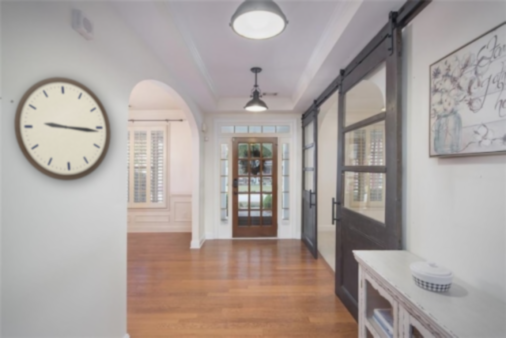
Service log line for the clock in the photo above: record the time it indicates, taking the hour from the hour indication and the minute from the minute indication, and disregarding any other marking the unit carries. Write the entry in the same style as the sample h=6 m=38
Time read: h=9 m=16
